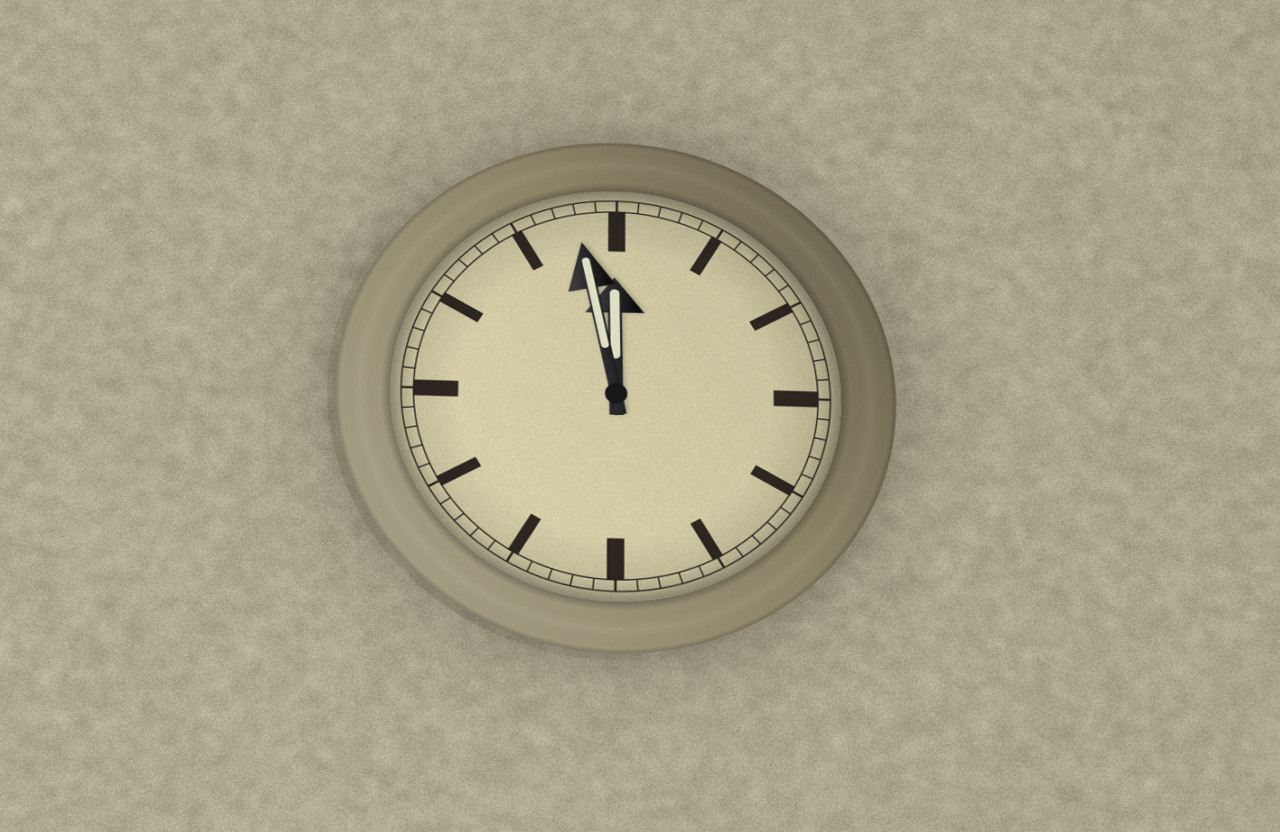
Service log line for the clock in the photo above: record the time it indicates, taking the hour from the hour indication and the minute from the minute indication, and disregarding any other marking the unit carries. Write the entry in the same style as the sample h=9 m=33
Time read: h=11 m=58
